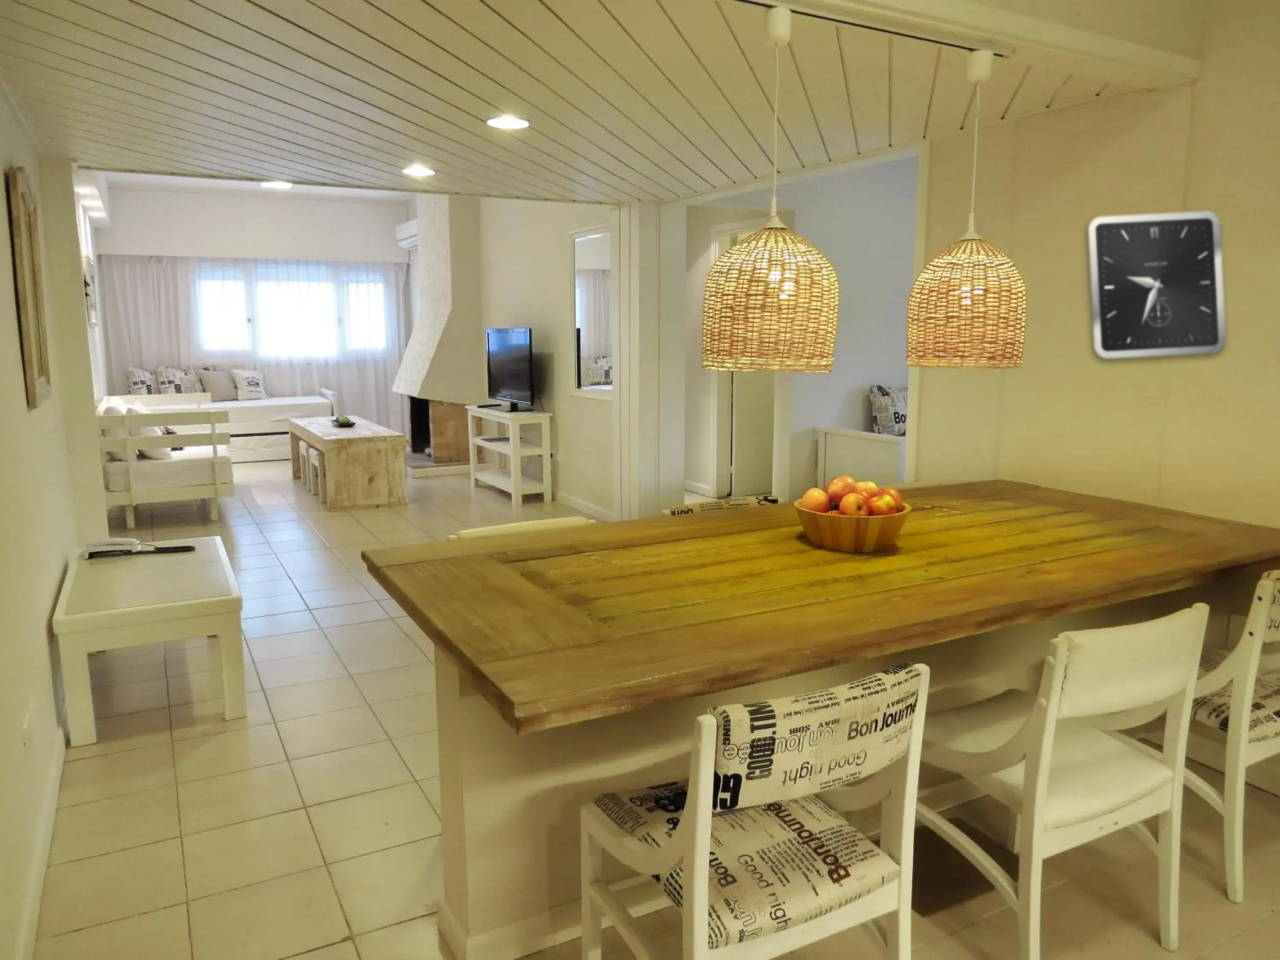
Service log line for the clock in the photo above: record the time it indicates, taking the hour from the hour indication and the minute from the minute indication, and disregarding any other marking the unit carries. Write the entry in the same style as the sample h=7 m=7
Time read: h=9 m=34
